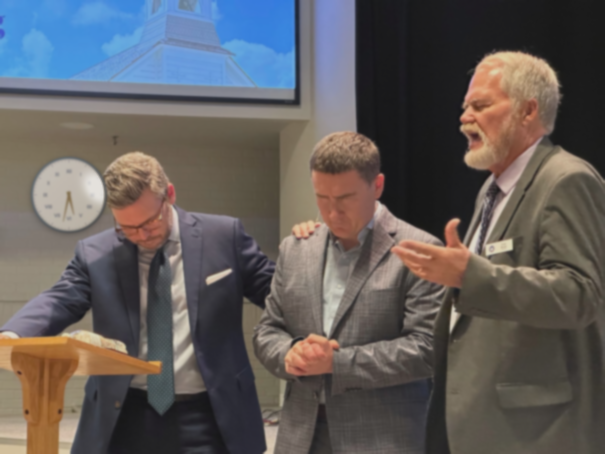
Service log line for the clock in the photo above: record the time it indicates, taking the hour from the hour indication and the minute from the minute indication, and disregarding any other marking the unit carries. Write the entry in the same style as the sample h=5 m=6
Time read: h=5 m=32
